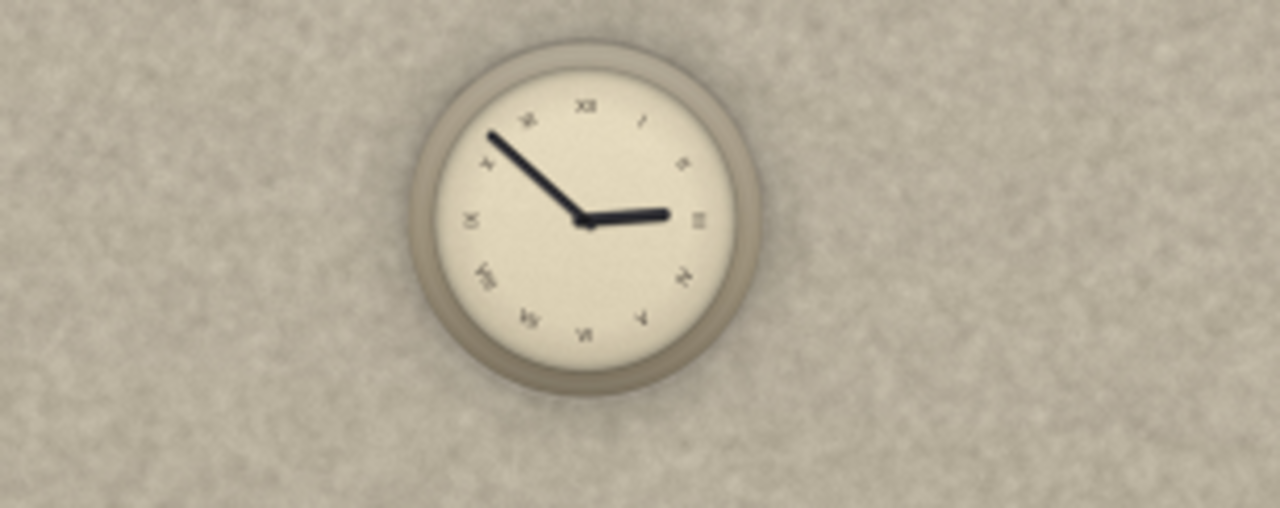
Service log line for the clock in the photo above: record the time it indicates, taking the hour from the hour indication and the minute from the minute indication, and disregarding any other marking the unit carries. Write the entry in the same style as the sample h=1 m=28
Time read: h=2 m=52
